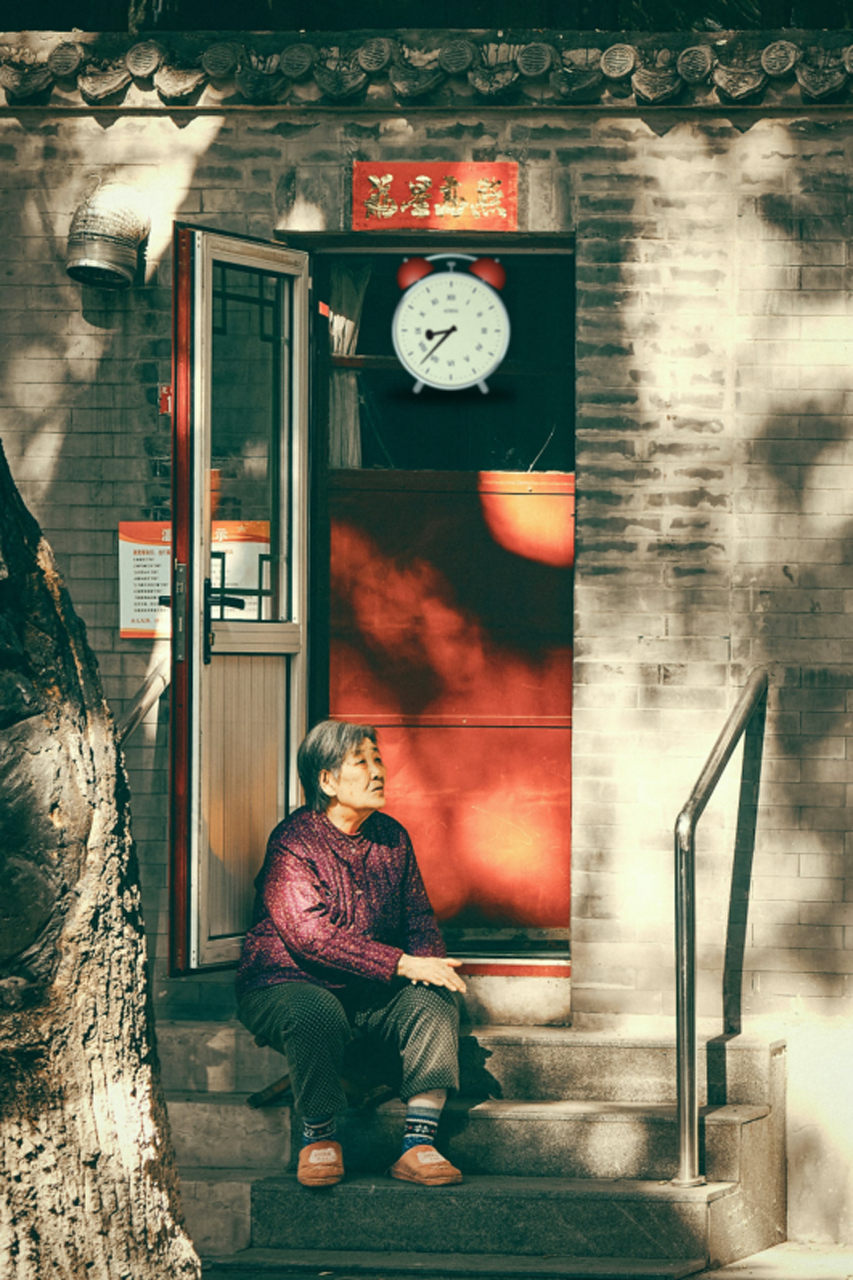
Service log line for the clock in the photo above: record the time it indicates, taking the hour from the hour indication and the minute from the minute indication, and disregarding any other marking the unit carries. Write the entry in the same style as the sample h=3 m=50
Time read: h=8 m=37
